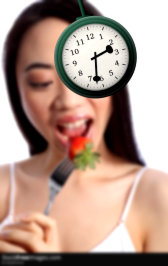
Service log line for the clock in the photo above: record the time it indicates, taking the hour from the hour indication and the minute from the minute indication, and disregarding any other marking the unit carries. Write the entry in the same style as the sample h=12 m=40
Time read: h=2 m=32
